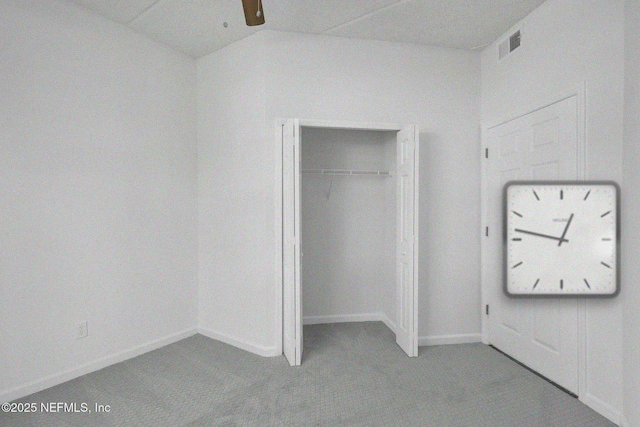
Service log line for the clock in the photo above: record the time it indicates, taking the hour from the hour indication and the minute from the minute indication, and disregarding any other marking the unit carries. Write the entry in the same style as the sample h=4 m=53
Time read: h=12 m=47
